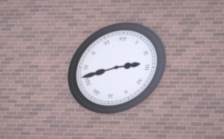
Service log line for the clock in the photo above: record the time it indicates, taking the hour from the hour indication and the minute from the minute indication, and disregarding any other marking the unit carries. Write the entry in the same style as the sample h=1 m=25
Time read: h=2 m=42
